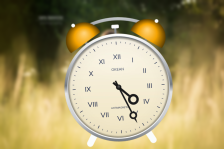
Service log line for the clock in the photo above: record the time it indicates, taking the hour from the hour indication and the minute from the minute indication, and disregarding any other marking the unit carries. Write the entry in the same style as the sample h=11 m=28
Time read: h=4 m=26
